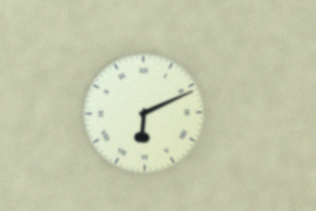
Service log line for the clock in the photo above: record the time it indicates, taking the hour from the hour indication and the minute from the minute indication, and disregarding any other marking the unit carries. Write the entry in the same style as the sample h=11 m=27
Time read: h=6 m=11
